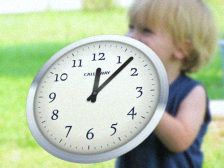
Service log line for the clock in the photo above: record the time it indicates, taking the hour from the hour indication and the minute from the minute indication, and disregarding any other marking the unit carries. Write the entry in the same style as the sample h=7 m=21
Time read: h=12 m=7
